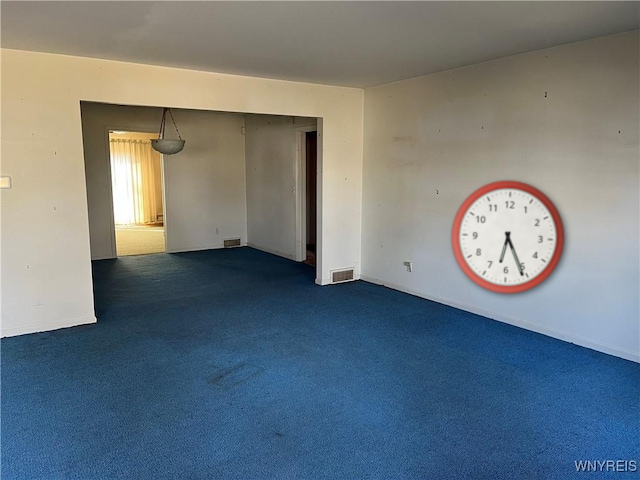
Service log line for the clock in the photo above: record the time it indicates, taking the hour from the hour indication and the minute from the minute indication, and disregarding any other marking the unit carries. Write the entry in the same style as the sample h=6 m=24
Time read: h=6 m=26
